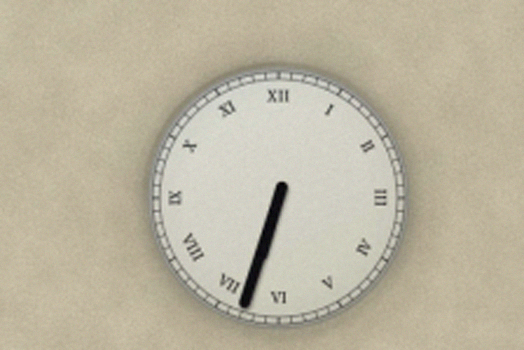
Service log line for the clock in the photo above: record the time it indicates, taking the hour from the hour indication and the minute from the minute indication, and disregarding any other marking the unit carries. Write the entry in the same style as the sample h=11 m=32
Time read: h=6 m=33
